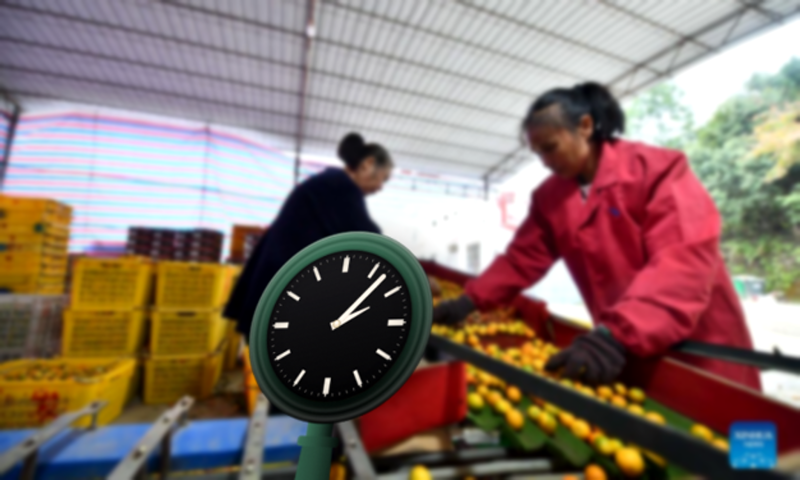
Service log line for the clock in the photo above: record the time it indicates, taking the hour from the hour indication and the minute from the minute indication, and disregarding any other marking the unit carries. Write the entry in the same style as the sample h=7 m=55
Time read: h=2 m=7
